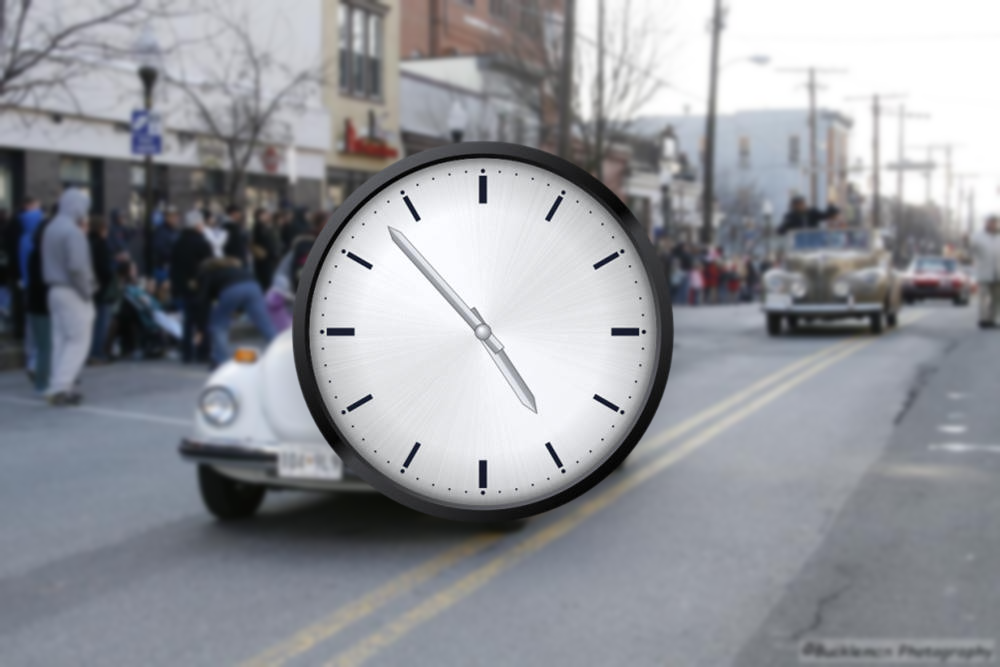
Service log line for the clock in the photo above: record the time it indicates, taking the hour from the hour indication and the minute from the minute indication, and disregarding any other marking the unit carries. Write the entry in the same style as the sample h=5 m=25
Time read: h=4 m=53
